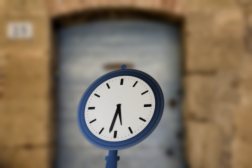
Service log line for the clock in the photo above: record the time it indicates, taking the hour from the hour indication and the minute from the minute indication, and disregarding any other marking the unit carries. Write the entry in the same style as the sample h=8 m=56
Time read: h=5 m=32
